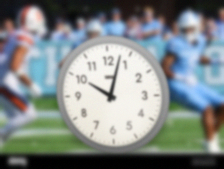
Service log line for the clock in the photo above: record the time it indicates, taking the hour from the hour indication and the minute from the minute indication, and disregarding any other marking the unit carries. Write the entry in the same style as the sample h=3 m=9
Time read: h=10 m=3
